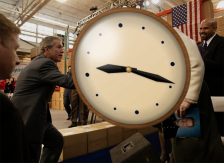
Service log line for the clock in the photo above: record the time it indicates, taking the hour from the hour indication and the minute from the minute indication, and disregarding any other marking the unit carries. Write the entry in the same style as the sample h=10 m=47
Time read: h=9 m=19
